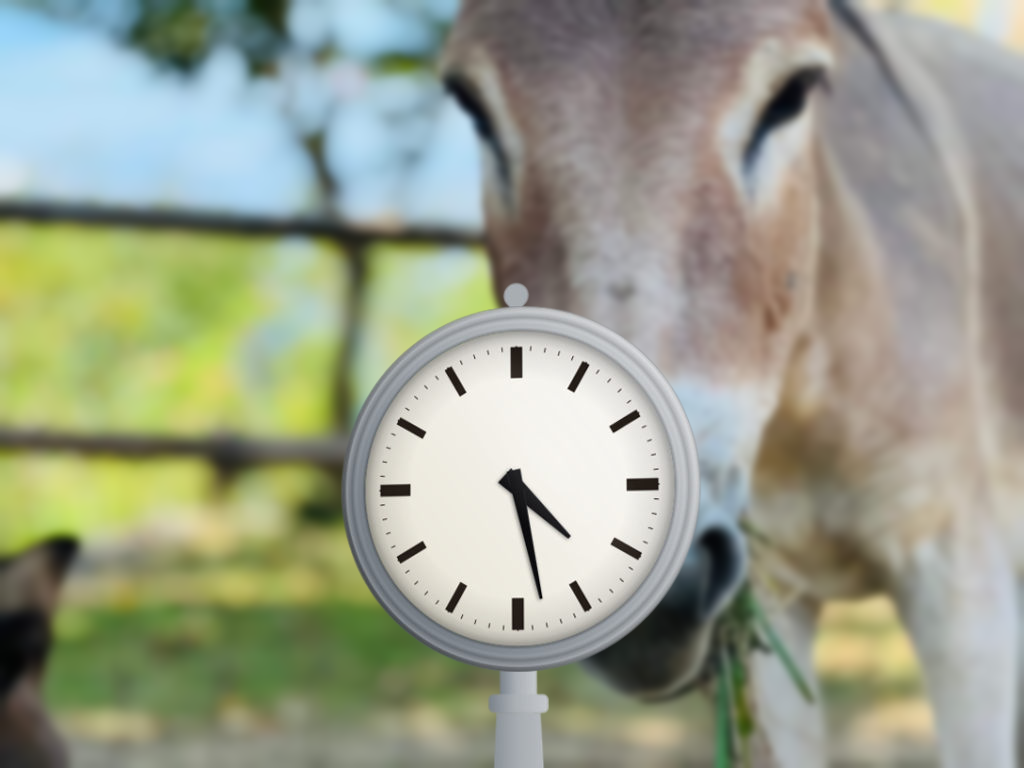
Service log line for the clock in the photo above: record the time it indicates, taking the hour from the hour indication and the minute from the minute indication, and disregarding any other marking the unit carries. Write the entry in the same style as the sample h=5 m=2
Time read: h=4 m=28
